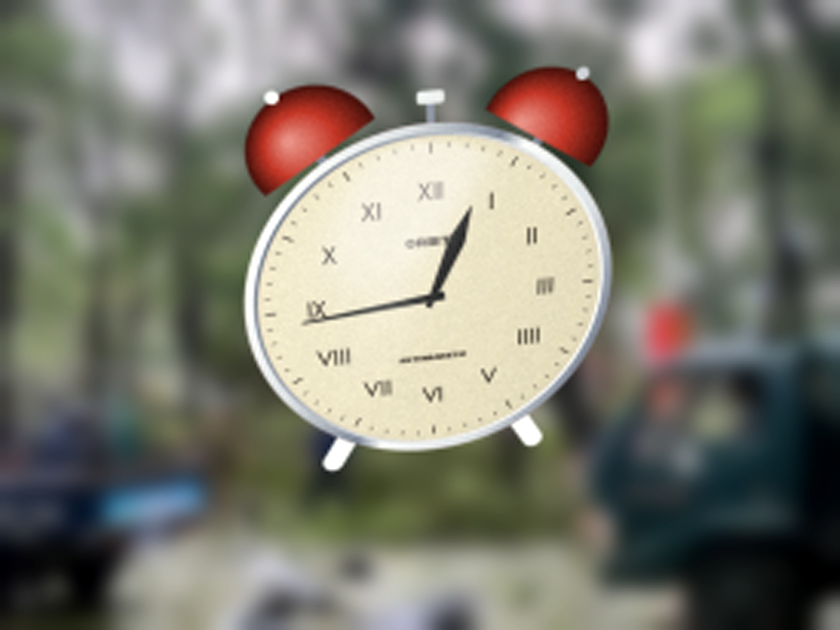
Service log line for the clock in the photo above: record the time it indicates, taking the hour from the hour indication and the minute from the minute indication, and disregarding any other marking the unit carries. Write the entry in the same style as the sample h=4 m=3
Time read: h=12 m=44
